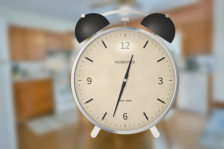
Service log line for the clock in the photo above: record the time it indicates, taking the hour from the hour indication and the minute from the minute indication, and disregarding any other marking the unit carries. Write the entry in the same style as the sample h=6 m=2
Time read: h=12 m=33
